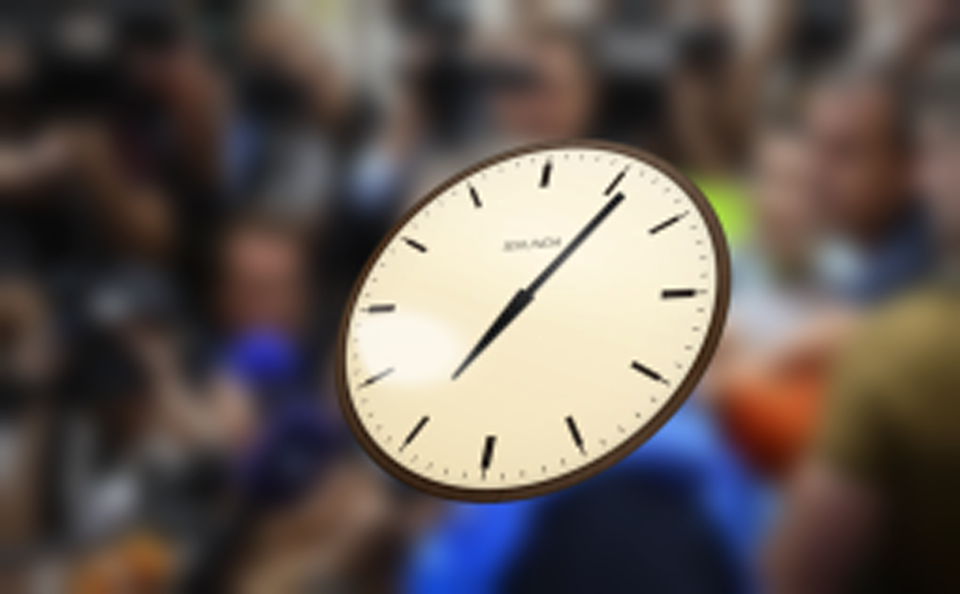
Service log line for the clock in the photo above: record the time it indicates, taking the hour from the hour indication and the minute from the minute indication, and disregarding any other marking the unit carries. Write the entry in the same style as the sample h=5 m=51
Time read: h=7 m=6
